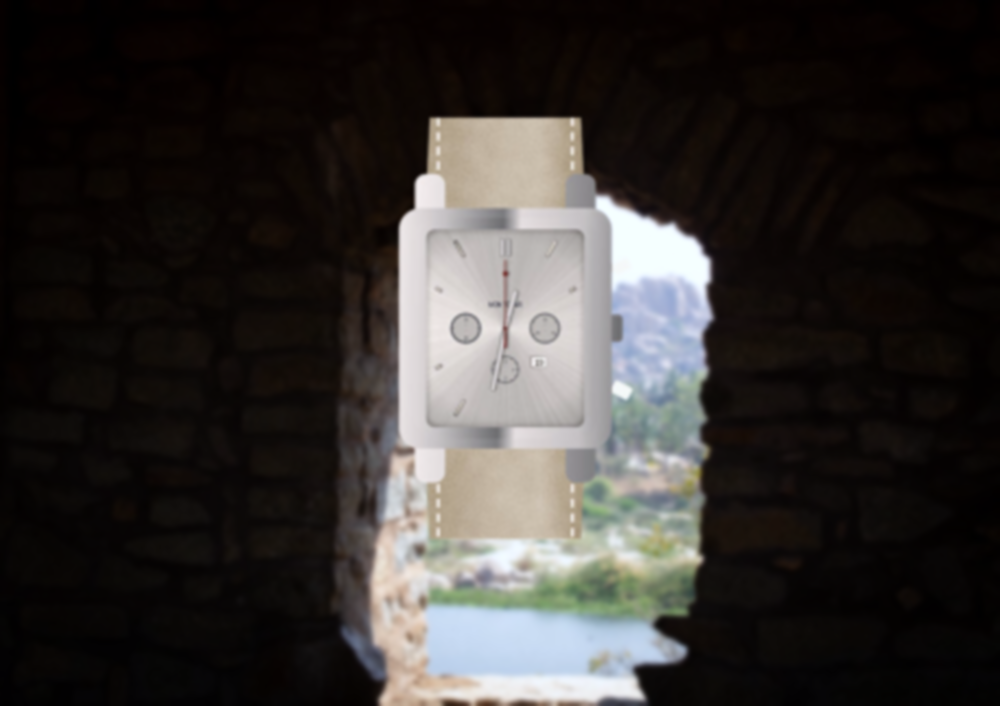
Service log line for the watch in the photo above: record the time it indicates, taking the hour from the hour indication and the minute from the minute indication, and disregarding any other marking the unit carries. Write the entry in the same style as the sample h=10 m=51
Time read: h=12 m=32
